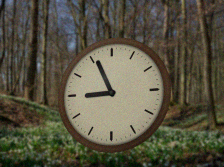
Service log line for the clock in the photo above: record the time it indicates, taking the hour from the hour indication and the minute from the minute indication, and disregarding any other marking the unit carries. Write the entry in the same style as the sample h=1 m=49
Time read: h=8 m=56
